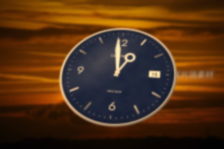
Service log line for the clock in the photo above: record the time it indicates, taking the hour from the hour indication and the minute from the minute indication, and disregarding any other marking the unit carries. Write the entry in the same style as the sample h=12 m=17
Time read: h=12 m=59
